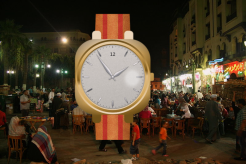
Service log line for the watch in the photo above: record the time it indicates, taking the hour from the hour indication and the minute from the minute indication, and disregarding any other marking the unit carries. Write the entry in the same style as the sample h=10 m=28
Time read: h=1 m=54
